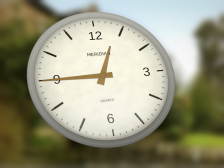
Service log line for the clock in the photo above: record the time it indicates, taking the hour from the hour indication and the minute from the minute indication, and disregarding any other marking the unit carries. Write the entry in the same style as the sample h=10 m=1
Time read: h=12 m=45
